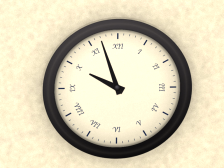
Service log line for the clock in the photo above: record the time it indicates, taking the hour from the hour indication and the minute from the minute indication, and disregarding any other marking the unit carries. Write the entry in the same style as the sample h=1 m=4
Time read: h=9 m=57
